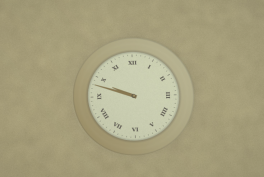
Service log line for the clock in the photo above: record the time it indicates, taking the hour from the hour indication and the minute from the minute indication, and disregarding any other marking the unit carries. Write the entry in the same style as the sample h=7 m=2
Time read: h=9 m=48
